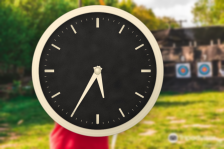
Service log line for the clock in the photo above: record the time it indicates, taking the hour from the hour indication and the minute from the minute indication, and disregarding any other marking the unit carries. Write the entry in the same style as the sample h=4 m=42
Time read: h=5 m=35
